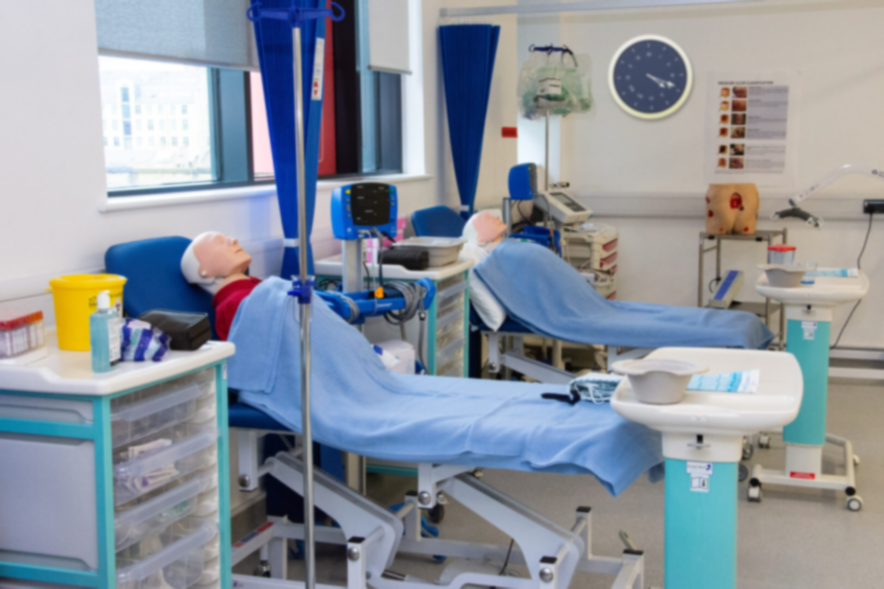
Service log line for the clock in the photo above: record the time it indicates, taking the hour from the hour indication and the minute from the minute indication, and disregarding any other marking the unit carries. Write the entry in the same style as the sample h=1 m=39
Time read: h=4 m=19
